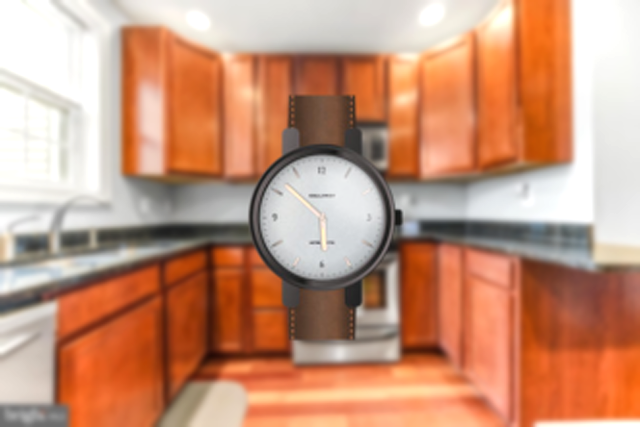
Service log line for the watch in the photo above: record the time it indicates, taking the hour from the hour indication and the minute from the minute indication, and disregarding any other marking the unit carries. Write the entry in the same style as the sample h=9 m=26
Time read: h=5 m=52
